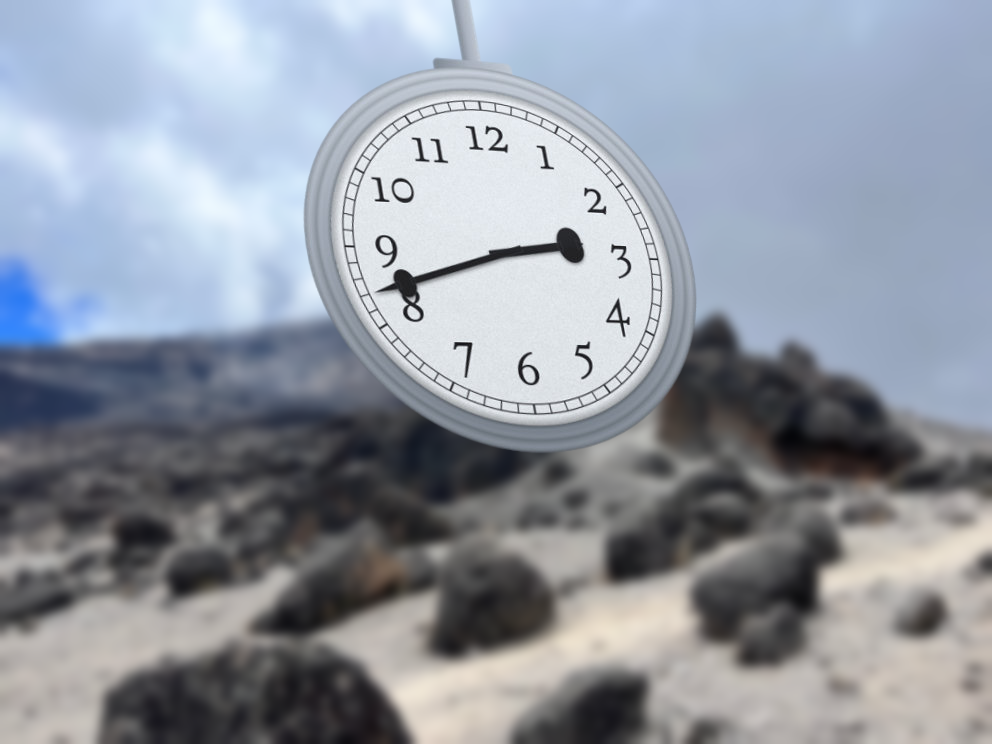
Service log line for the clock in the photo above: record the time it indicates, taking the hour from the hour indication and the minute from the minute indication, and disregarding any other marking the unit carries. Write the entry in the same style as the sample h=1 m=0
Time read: h=2 m=42
